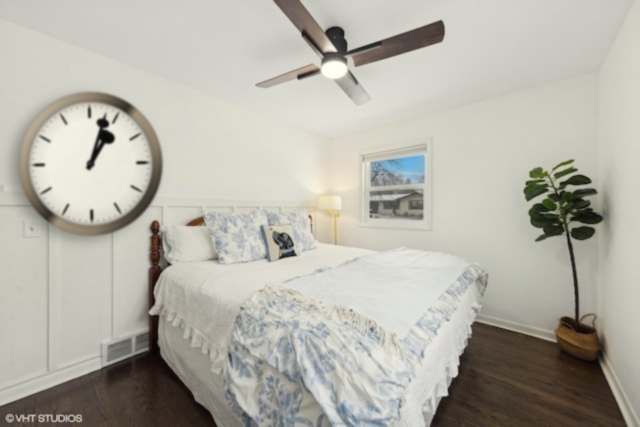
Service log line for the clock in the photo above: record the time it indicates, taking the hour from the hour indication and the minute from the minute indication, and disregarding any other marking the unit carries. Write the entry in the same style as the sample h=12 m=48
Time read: h=1 m=3
